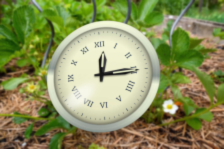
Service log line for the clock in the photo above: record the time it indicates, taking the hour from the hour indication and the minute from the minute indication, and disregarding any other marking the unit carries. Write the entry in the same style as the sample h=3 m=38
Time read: h=12 m=15
